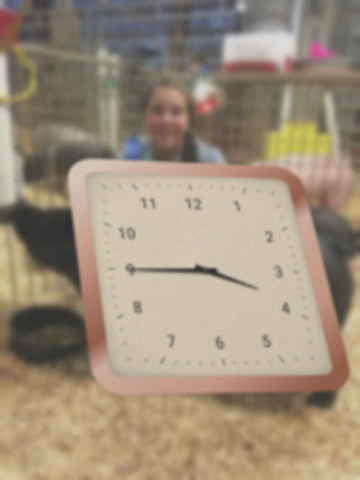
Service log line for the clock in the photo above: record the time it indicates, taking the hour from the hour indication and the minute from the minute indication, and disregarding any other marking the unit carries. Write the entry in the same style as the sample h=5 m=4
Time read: h=3 m=45
